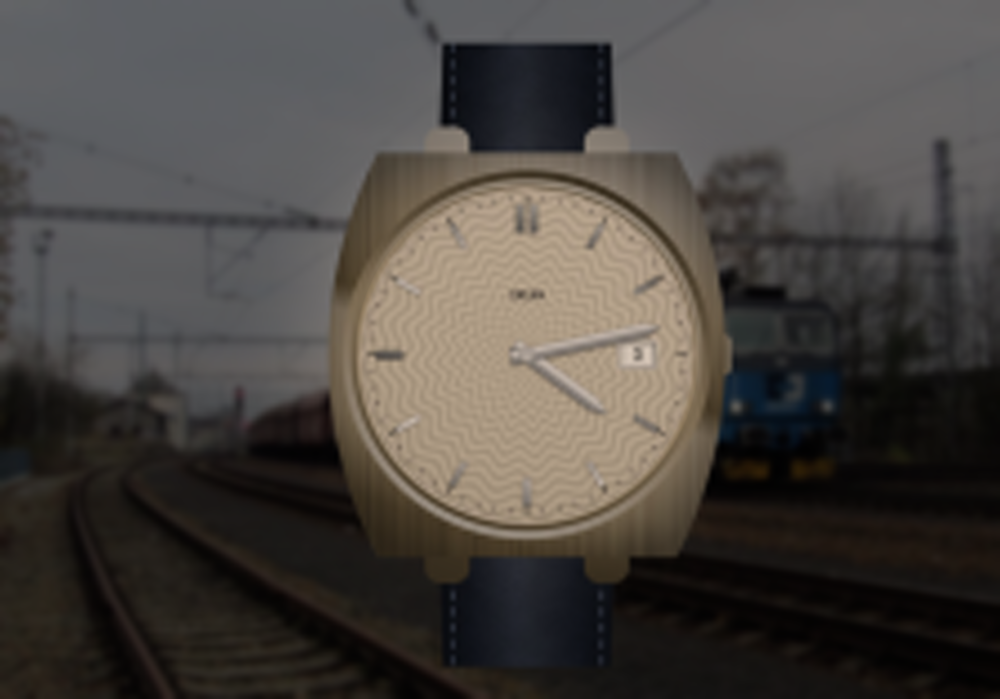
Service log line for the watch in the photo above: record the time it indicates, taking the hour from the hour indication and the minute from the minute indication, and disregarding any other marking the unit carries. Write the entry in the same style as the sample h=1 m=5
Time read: h=4 m=13
